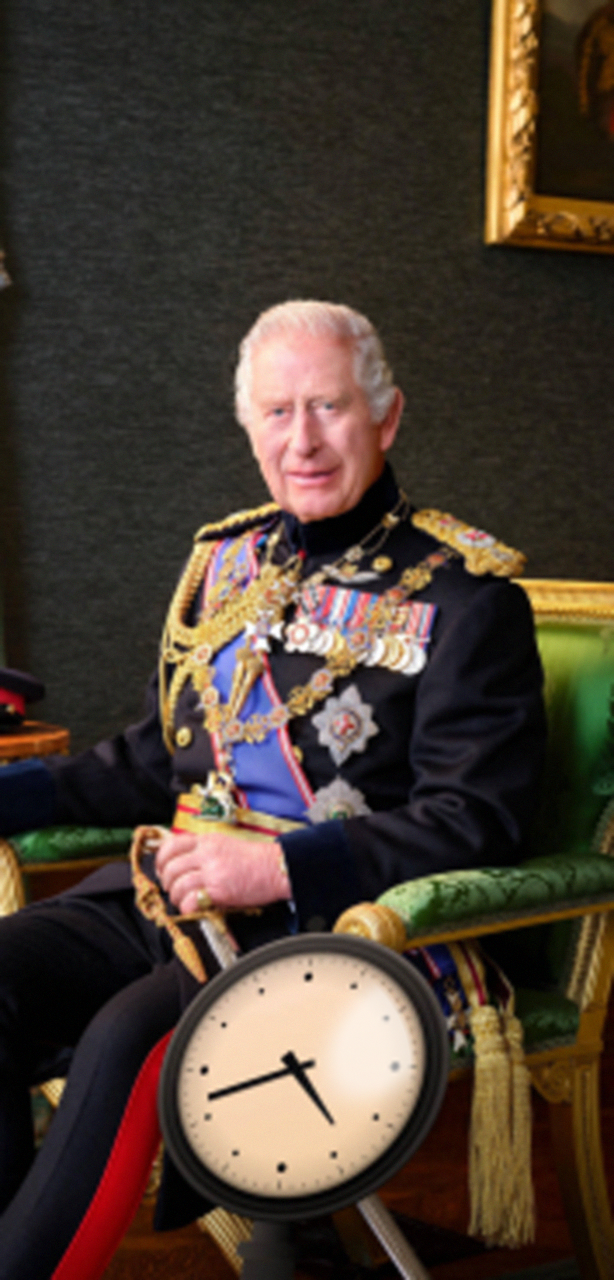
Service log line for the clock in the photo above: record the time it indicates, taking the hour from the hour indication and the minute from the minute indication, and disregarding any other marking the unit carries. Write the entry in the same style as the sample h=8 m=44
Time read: h=4 m=42
